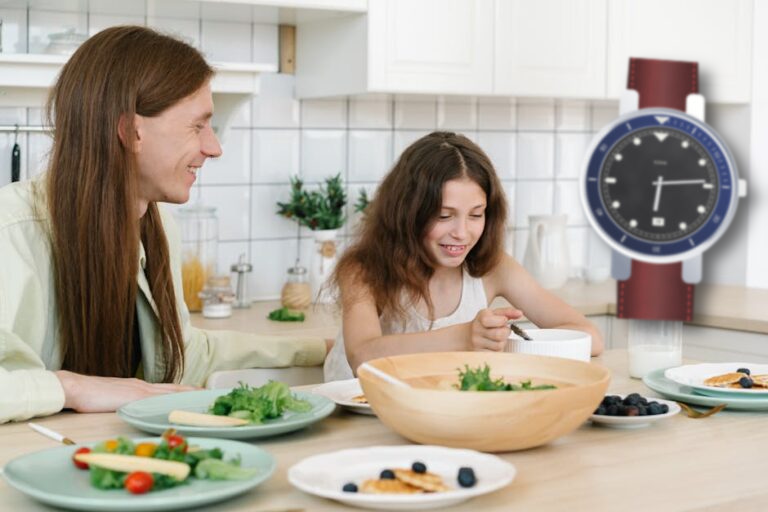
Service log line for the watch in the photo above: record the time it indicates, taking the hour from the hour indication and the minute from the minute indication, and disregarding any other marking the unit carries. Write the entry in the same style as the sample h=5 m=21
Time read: h=6 m=14
